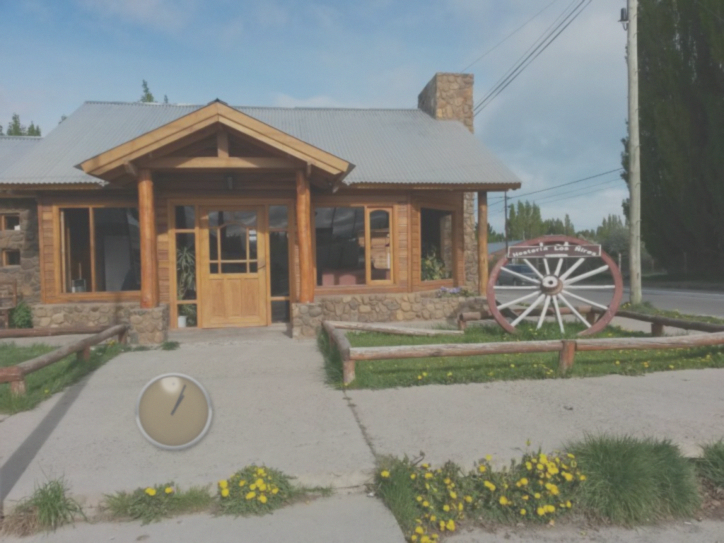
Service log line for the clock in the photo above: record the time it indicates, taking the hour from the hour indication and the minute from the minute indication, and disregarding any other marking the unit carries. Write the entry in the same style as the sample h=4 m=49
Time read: h=1 m=4
